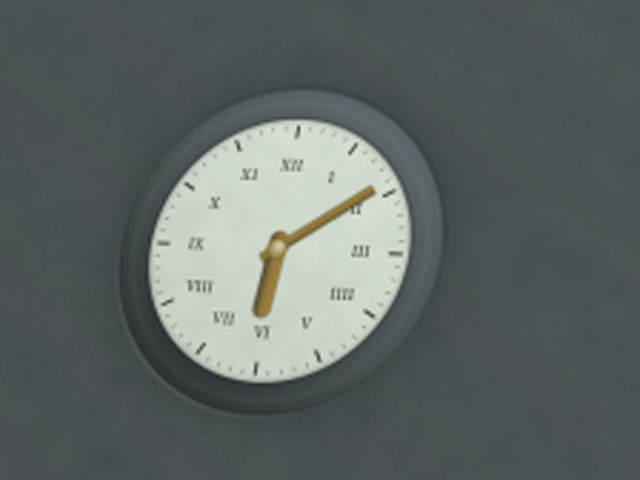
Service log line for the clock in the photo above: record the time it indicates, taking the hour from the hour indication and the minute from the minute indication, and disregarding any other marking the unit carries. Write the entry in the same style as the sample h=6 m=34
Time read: h=6 m=9
